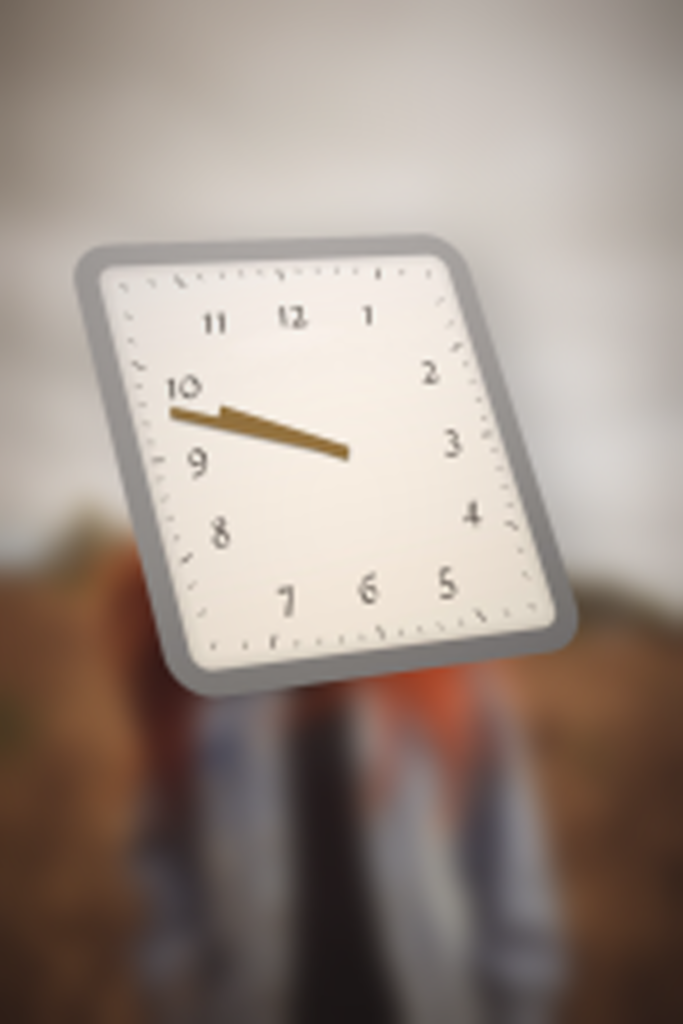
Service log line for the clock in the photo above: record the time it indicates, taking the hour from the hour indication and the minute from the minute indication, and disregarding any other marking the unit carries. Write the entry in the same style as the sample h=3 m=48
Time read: h=9 m=48
